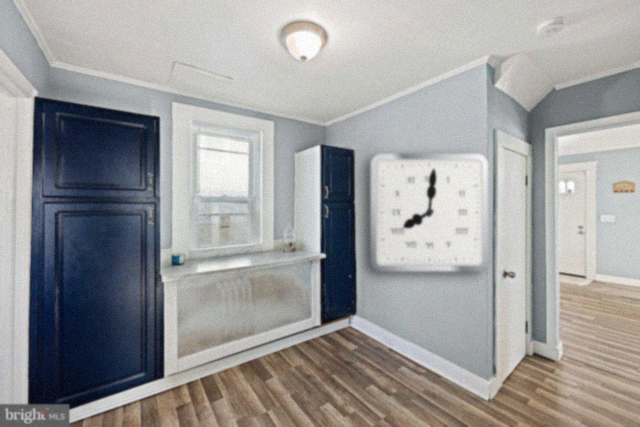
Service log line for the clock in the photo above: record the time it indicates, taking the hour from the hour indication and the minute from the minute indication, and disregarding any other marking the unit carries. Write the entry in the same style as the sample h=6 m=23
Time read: h=8 m=1
